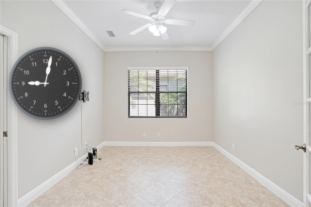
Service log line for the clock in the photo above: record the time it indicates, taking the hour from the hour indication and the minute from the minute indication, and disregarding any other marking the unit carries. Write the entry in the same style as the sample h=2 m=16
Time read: h=9 m=2
